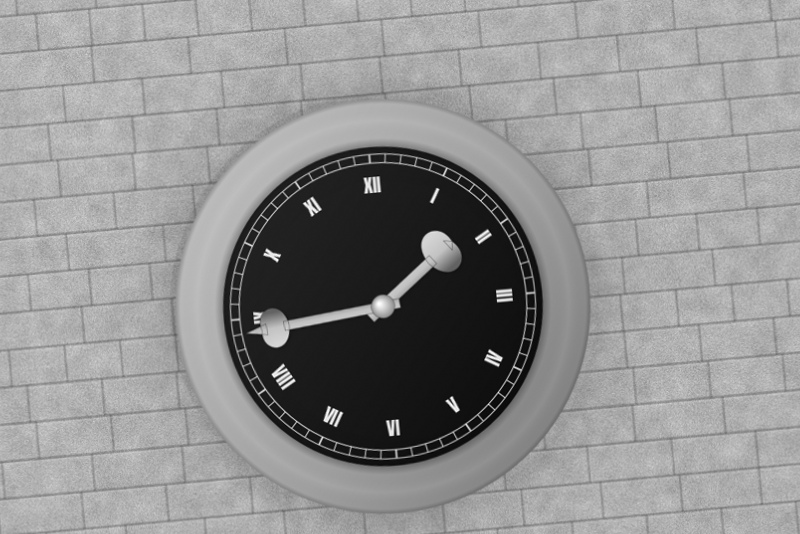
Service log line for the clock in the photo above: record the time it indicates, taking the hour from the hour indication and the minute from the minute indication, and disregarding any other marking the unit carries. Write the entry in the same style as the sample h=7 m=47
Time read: h=1 m=44
